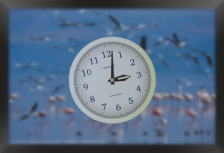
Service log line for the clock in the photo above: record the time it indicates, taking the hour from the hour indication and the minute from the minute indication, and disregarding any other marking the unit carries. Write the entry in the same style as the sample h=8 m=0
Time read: h=3 m=2
